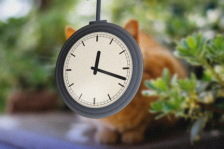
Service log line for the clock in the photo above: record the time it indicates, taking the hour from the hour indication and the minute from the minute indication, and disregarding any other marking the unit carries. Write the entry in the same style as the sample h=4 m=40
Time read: h=12 m=18
